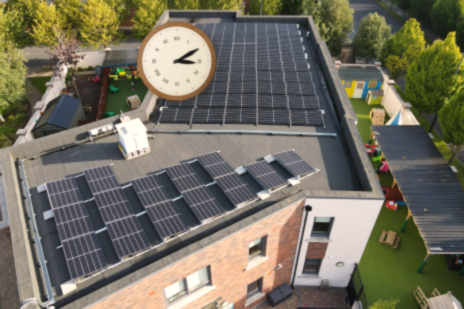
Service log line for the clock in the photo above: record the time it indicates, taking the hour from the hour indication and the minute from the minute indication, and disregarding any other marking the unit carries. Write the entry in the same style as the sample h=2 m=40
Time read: h=3 m=10
